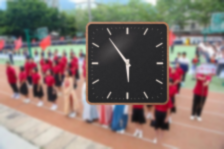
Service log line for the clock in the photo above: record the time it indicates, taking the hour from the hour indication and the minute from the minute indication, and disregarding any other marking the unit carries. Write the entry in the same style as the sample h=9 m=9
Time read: h=5 m=54
